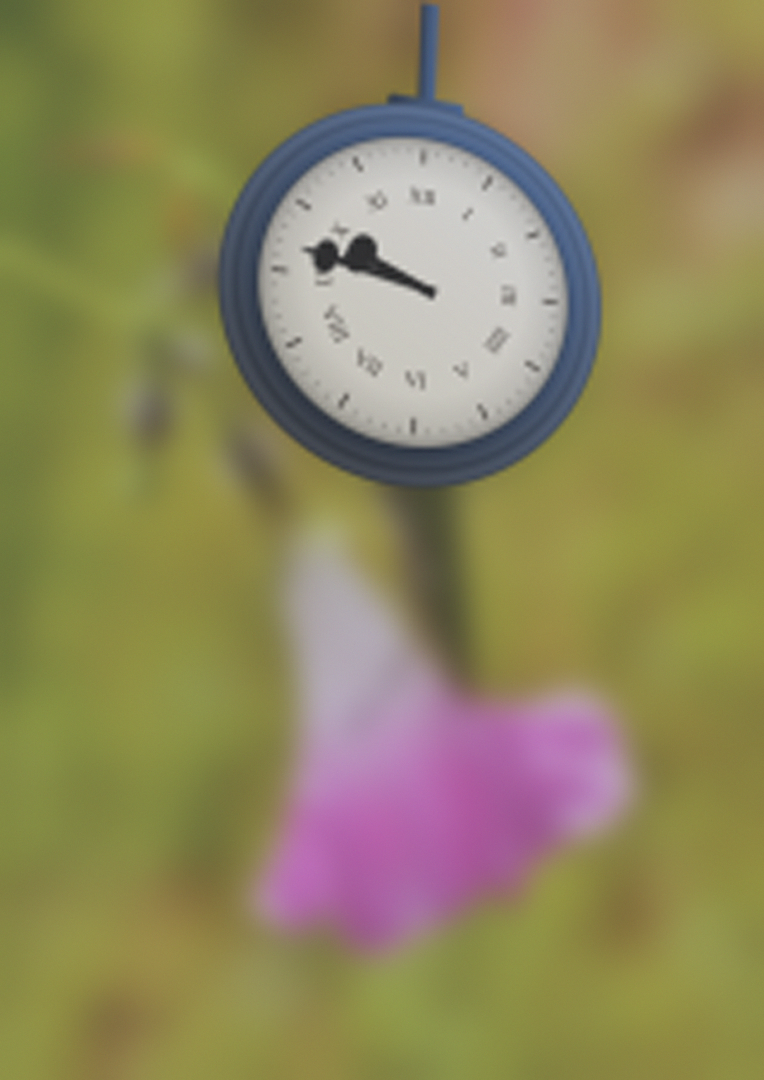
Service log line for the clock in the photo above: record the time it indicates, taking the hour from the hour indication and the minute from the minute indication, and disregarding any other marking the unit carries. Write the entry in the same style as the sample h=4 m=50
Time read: h=9 m=47
